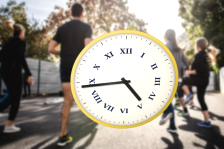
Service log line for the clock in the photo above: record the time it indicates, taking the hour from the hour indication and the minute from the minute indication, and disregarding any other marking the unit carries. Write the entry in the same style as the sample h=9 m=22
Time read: h=4 m=44
